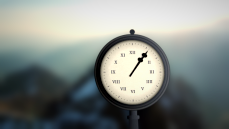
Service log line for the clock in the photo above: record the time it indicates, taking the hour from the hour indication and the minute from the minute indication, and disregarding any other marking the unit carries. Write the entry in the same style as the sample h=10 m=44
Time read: h=1 m=6
